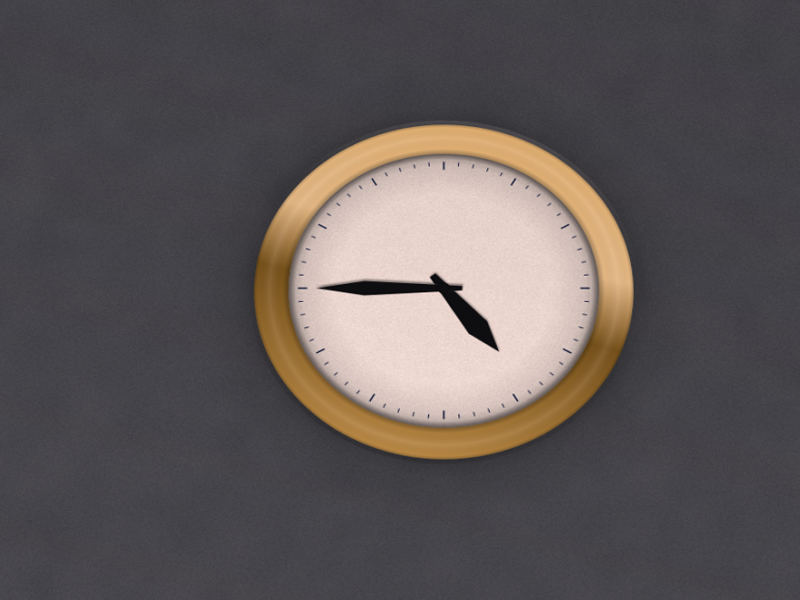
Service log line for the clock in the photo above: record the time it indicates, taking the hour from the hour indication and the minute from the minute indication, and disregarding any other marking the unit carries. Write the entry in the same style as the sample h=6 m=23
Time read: h=4 m=45
